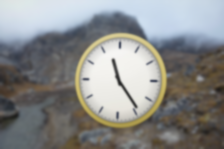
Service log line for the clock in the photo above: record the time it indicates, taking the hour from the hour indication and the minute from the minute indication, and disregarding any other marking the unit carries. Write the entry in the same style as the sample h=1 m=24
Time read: h=11 m=24
